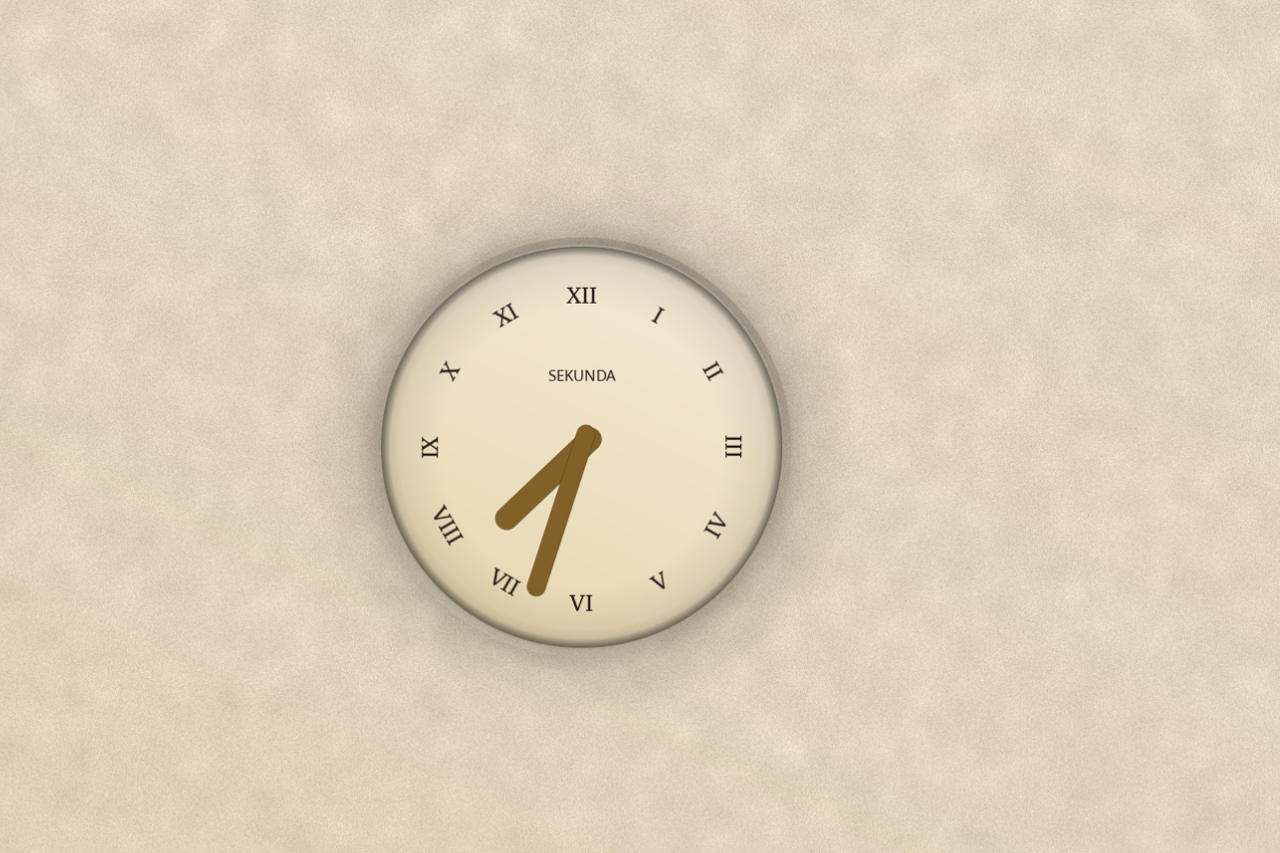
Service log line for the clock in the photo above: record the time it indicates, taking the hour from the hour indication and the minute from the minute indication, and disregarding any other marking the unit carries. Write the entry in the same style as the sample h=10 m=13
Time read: h=7 m=33
